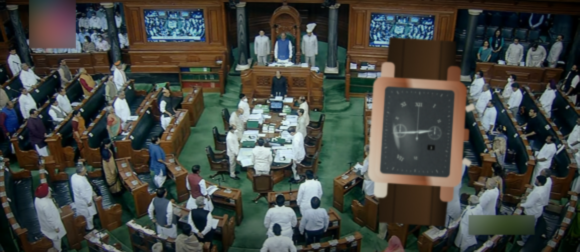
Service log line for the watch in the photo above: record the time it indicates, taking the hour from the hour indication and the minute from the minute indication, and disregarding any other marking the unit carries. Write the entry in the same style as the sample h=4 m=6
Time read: h=2 m=44
